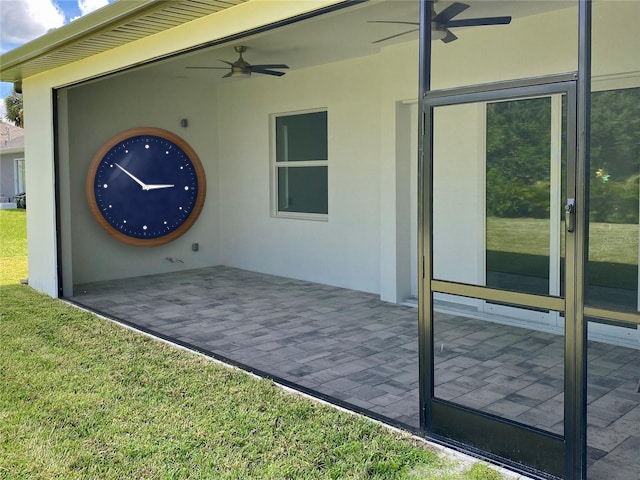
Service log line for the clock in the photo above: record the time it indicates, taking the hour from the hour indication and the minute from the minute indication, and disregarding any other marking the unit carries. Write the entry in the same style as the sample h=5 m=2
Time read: h=2 m=51
